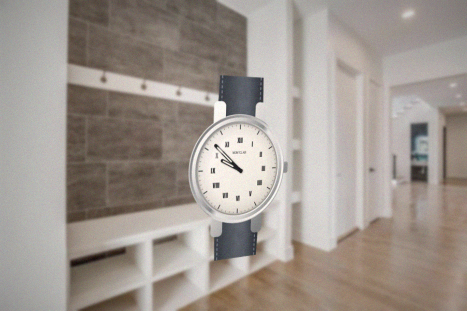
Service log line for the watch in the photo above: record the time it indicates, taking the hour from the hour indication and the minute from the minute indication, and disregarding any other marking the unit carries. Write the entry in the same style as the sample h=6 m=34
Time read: h=9 m=52
